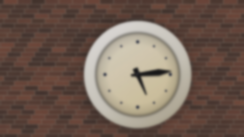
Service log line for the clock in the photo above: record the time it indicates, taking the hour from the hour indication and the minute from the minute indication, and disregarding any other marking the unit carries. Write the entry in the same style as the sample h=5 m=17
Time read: h=5 m=14
